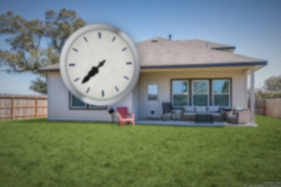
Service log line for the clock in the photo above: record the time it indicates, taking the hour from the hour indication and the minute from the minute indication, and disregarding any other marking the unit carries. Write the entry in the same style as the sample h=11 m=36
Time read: h=7 m=38
